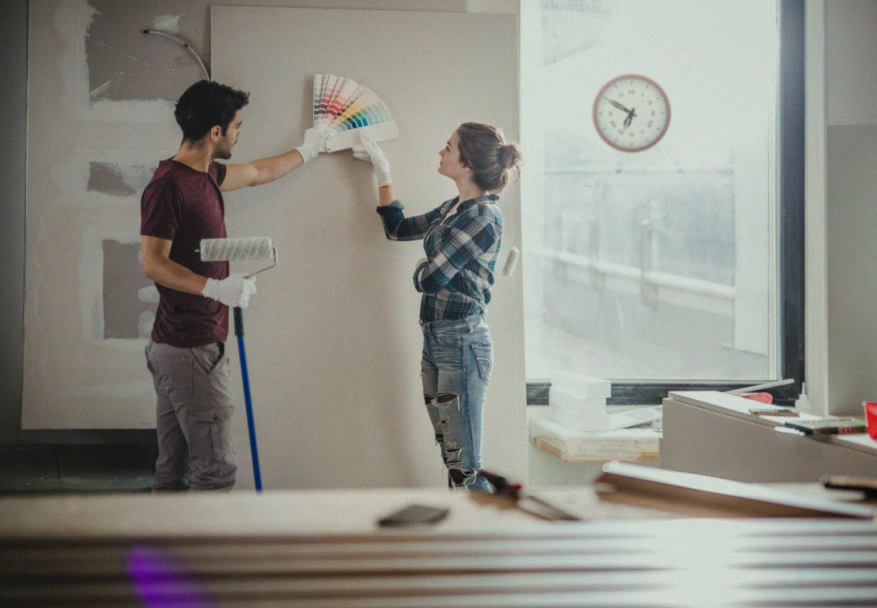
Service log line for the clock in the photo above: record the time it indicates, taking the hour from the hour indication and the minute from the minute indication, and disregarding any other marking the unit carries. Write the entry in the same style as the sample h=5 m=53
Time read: h=6 m=50
